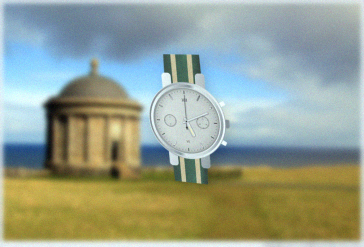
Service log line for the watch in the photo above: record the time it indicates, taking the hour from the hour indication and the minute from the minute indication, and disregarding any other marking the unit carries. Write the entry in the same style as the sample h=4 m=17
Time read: h=5 m=11
